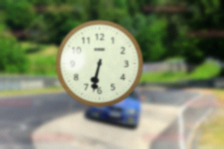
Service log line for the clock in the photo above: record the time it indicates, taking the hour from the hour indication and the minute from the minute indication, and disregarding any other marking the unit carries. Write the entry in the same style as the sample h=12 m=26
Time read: h=6 m=32
